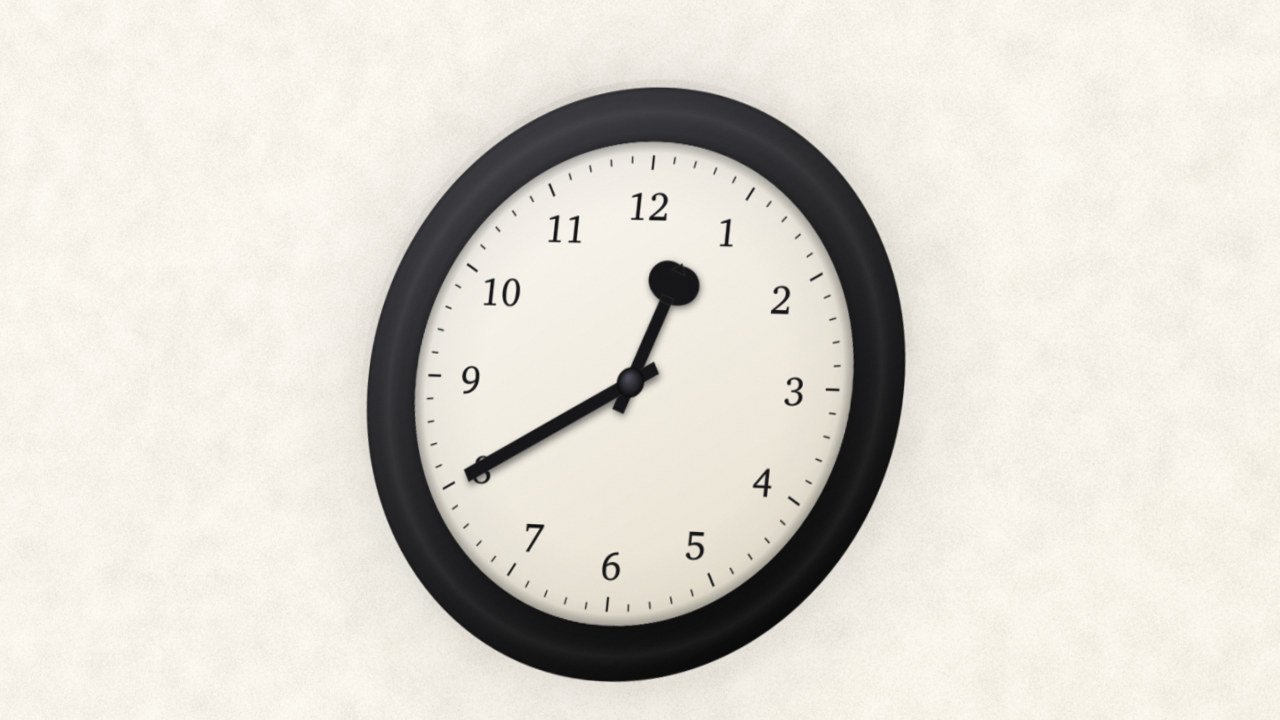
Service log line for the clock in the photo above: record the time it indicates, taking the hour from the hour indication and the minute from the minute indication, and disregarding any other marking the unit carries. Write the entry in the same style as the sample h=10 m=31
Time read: h=12 m=40
